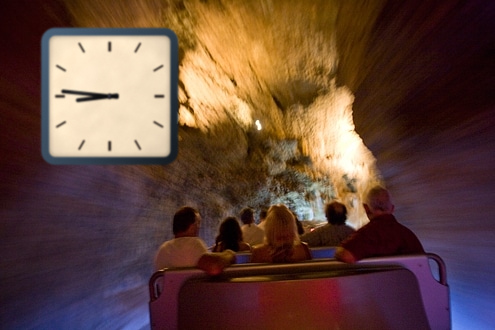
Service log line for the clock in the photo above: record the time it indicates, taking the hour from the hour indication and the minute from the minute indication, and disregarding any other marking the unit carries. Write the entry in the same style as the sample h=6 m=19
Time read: h=8 m=46
